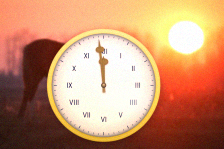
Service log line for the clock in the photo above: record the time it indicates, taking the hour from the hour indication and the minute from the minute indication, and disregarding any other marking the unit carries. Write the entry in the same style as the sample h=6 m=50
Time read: h=11 m=59
